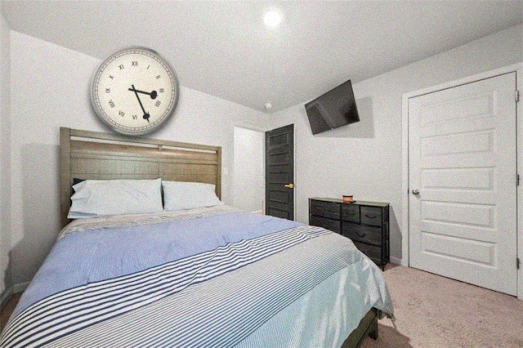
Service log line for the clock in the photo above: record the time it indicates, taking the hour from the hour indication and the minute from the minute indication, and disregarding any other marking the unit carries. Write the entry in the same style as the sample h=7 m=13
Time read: h=3 m=26
